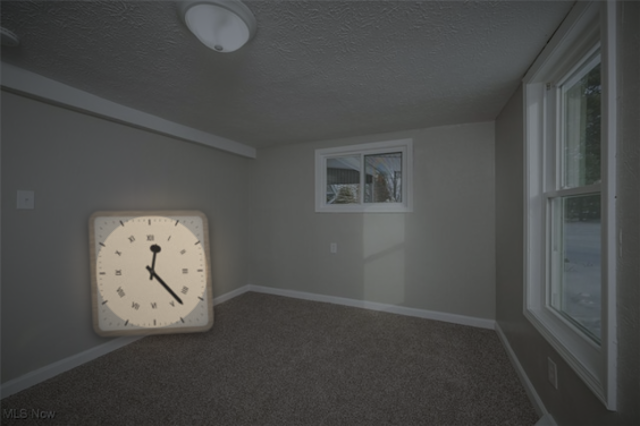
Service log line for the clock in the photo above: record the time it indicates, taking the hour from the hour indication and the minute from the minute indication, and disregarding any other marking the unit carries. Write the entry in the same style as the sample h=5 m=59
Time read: h=12 m=23
